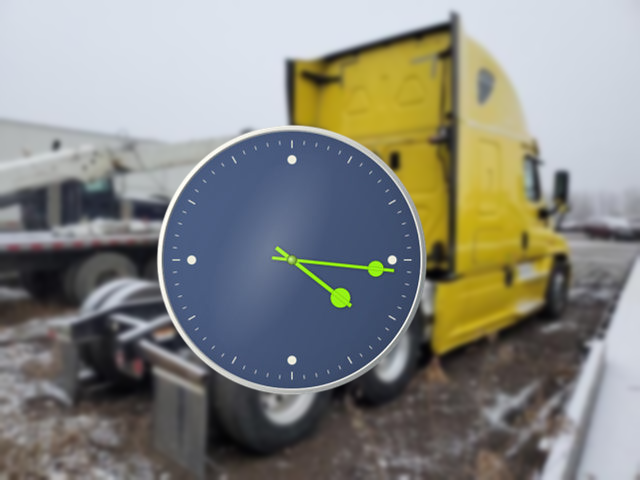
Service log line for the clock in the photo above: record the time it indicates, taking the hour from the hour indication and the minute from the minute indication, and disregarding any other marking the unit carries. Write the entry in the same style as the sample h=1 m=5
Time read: h=4 m=16
